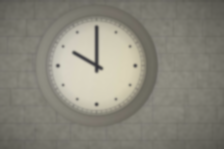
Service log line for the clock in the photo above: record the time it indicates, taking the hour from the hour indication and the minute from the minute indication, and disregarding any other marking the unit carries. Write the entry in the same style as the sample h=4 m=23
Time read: h=10 m=0
